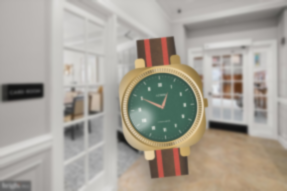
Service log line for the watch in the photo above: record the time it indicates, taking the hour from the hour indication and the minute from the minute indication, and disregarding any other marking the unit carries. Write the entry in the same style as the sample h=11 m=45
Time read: h=12 m=50
